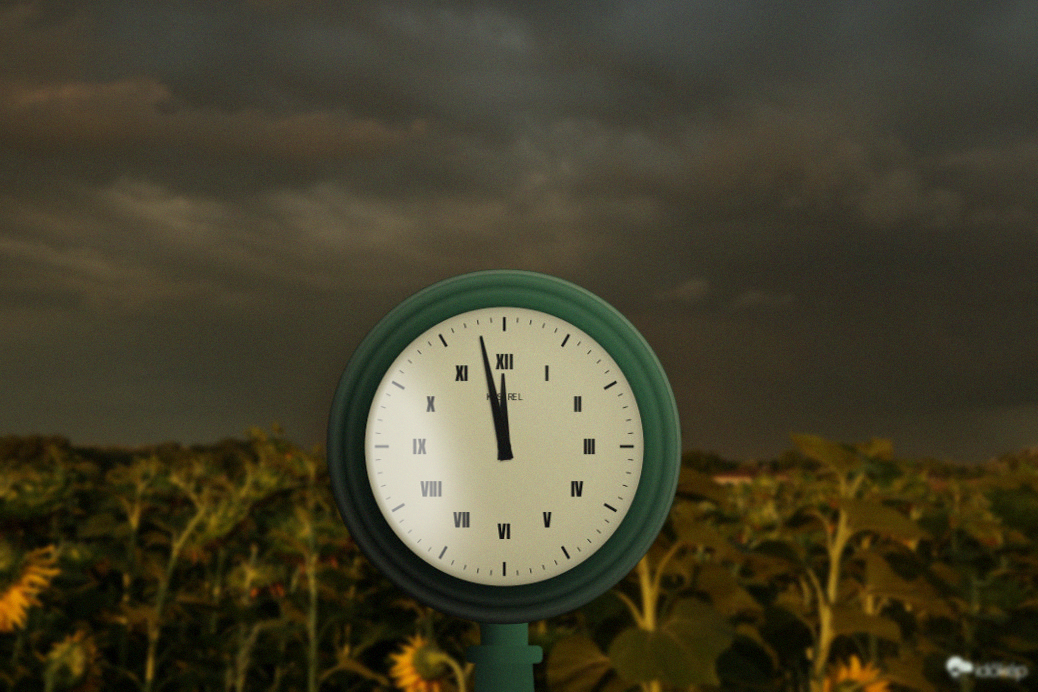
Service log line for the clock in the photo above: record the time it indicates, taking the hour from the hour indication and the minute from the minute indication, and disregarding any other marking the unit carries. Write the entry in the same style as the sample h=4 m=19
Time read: h=11 m=58
